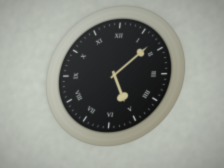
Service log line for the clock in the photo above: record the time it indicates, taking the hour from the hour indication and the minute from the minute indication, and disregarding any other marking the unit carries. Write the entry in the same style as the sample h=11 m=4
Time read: h=5 m=8
